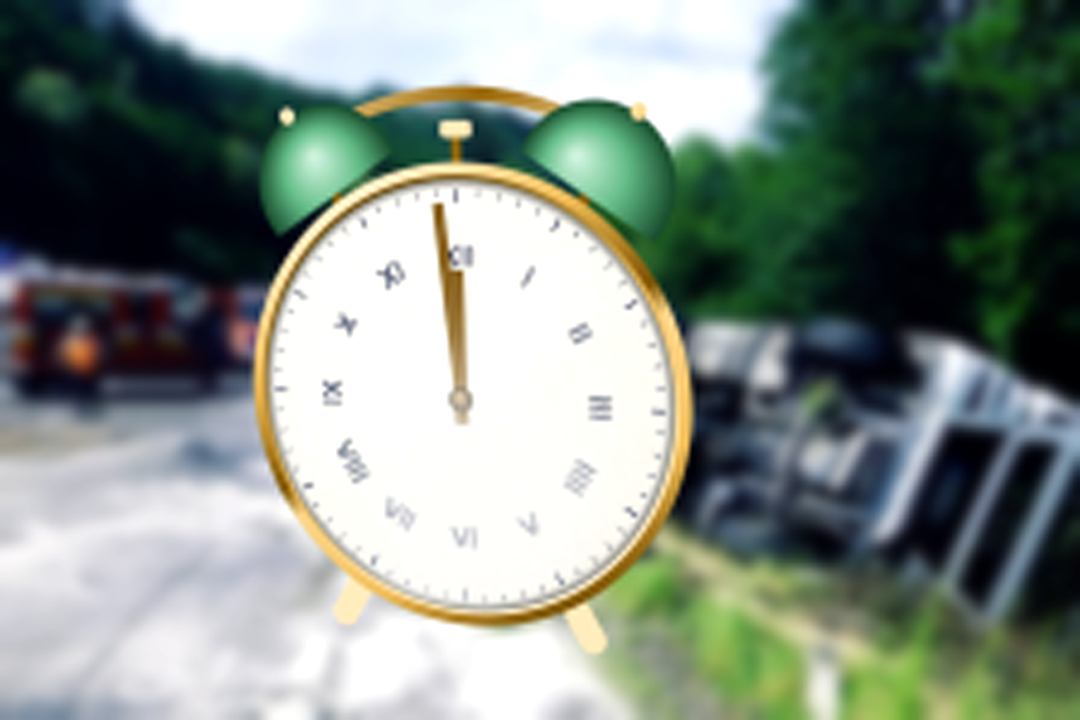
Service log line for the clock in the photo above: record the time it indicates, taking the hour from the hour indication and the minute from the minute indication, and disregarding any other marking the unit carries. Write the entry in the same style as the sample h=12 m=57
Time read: h=11 m=59
